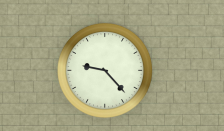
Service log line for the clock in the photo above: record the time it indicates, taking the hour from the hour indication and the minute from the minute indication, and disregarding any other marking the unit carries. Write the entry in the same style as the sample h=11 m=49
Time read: h=9 m=23
